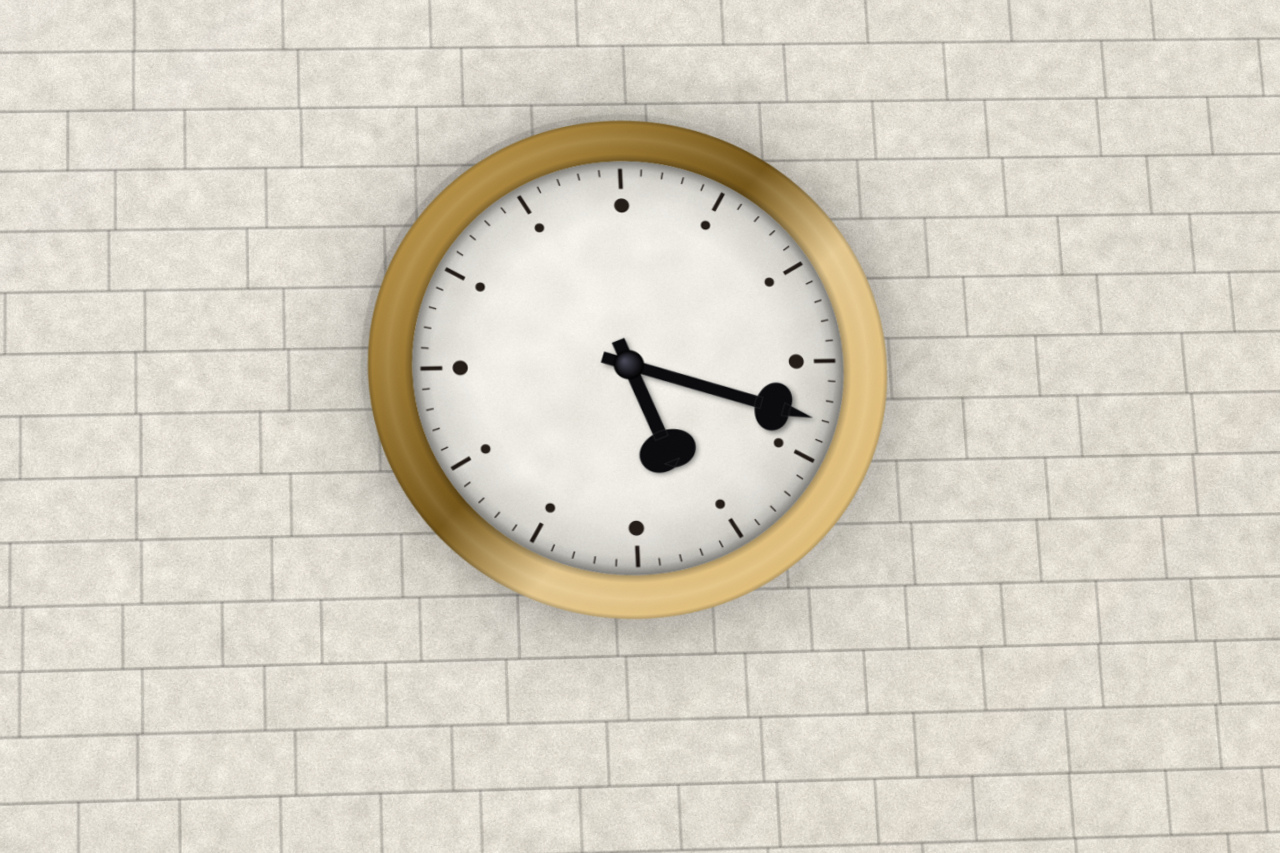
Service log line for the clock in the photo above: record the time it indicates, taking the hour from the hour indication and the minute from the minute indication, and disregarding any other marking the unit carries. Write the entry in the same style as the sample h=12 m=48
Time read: h=5 m=18
